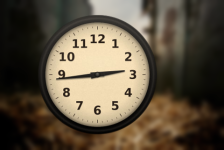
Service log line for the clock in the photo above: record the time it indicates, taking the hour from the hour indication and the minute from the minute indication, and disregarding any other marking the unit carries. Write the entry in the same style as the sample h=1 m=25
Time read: h=2 m=44
